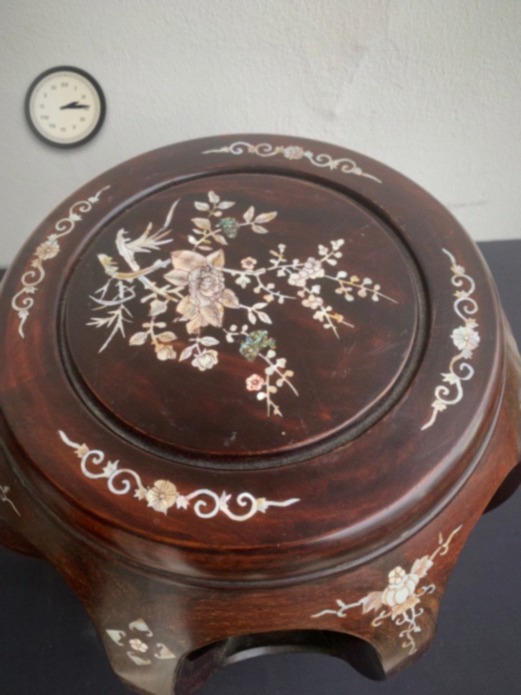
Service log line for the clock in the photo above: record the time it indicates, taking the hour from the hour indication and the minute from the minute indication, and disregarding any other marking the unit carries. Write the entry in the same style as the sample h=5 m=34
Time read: h=2 m=14
